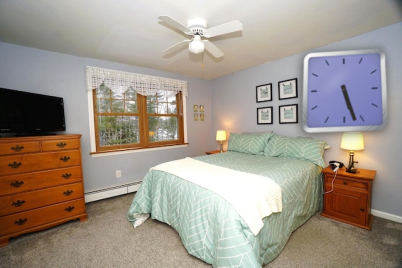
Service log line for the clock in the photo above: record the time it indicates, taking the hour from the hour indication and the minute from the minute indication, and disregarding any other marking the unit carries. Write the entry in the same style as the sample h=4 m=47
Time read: h=5 m=27
